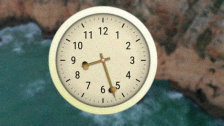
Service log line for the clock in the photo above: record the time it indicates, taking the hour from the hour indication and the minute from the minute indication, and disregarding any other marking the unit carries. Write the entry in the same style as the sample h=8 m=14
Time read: h=8 m=27
